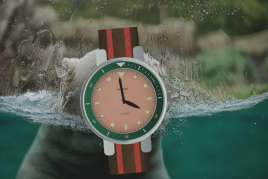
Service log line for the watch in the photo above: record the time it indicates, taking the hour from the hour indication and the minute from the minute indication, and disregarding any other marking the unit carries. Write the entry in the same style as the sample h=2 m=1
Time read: h=3 m=59
